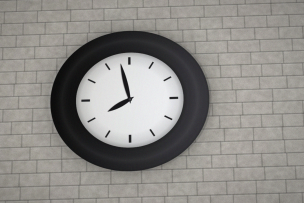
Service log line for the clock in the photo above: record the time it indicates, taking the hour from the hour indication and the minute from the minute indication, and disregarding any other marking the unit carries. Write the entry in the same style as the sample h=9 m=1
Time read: h=7 m=58
